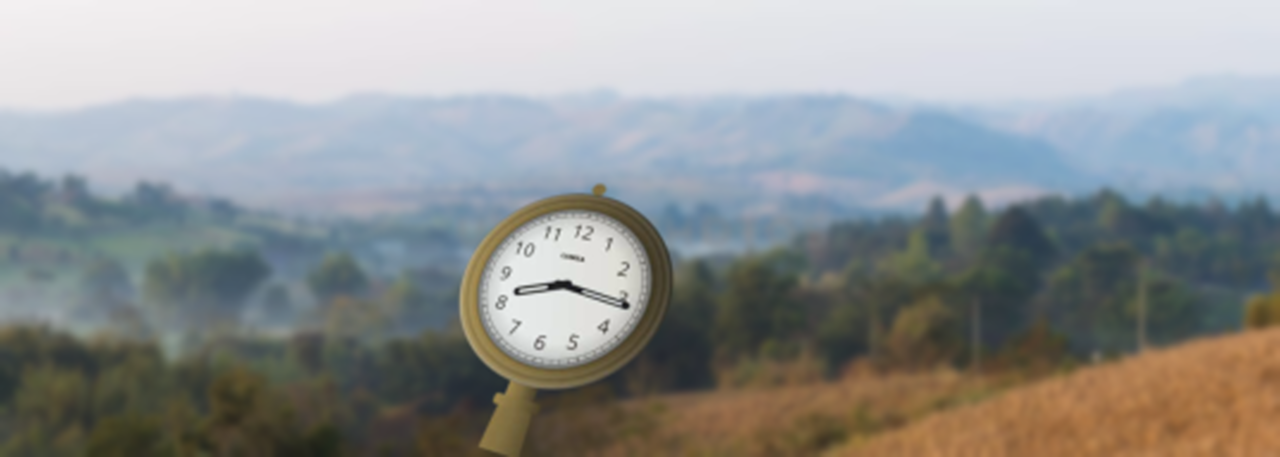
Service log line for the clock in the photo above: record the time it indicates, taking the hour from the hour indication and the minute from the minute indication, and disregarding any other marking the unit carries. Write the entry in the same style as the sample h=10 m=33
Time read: h=8 m=16
